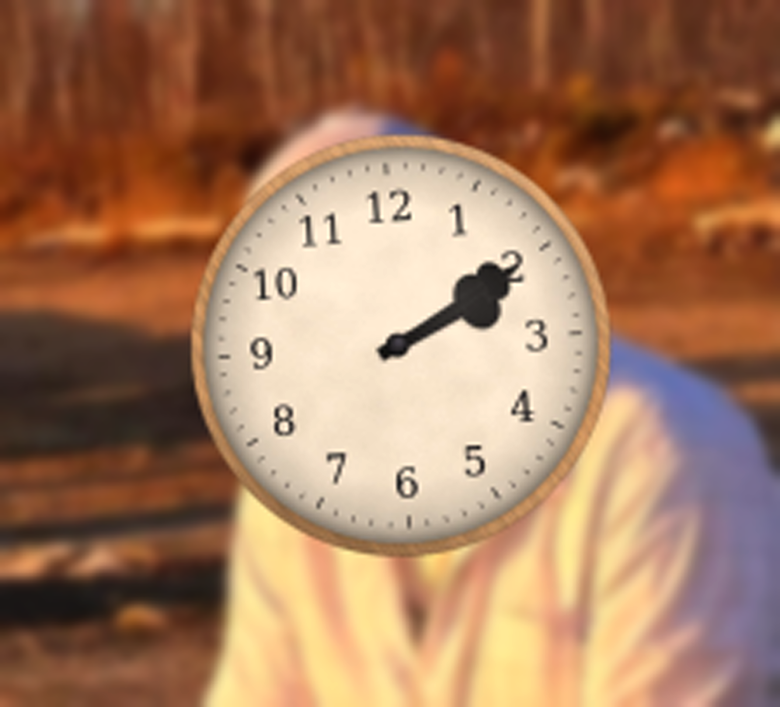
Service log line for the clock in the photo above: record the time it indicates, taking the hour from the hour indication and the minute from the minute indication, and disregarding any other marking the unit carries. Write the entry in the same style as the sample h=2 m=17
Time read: h=2 m=10
